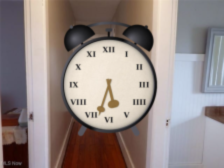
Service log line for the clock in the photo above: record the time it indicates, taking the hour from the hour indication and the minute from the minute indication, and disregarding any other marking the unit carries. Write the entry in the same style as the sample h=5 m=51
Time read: h=5 m=33
